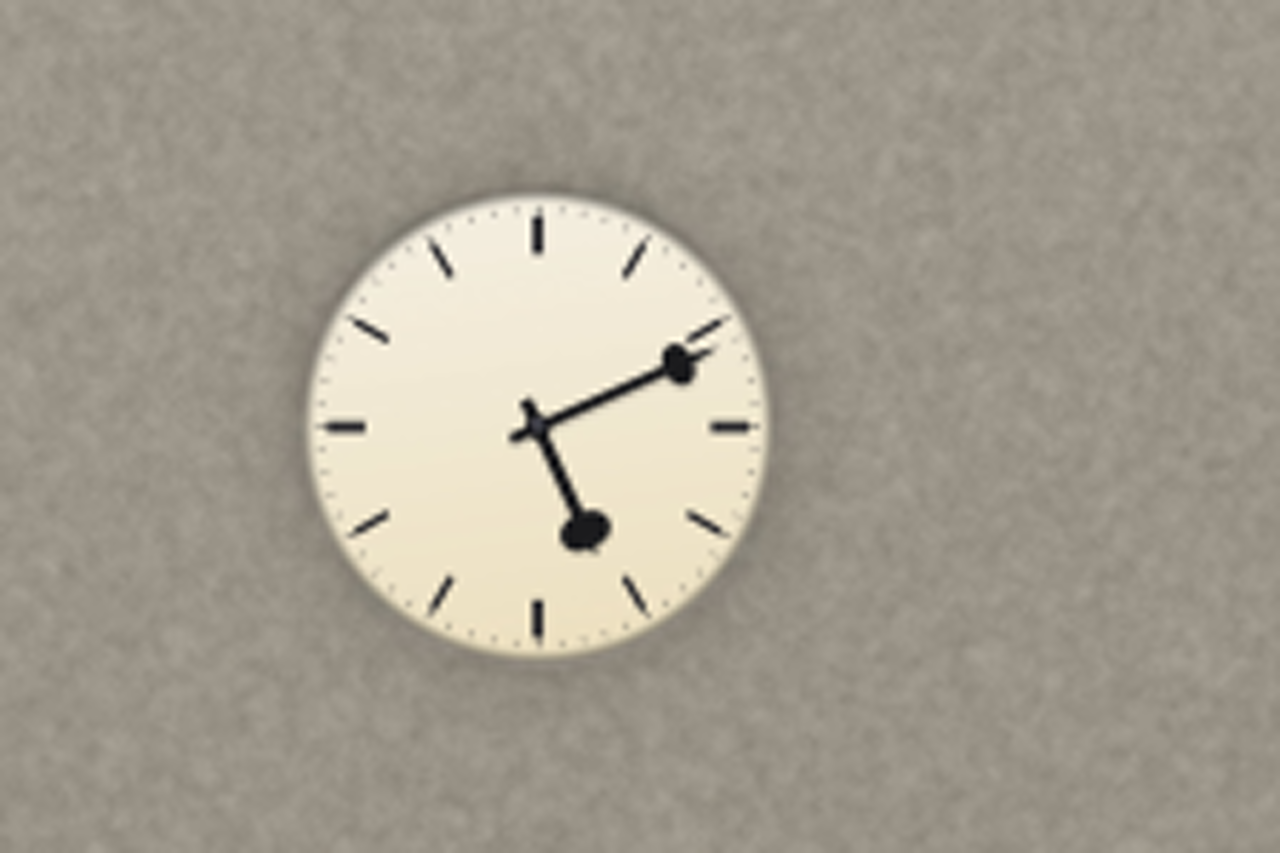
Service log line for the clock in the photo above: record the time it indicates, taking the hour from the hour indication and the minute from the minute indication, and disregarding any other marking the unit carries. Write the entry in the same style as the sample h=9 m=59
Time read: h=5 m=11
